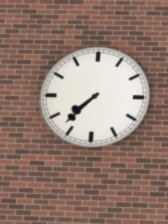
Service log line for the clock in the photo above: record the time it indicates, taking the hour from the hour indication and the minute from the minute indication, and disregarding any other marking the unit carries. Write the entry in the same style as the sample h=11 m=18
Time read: h=7 m=37
